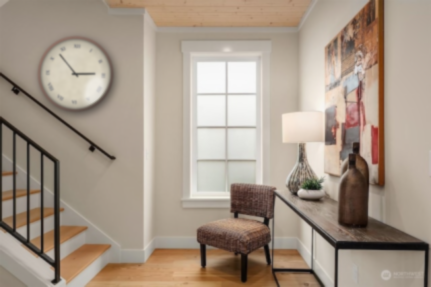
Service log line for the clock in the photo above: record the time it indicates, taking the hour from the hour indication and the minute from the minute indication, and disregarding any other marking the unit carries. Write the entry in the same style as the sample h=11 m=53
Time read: h=2 m=53
